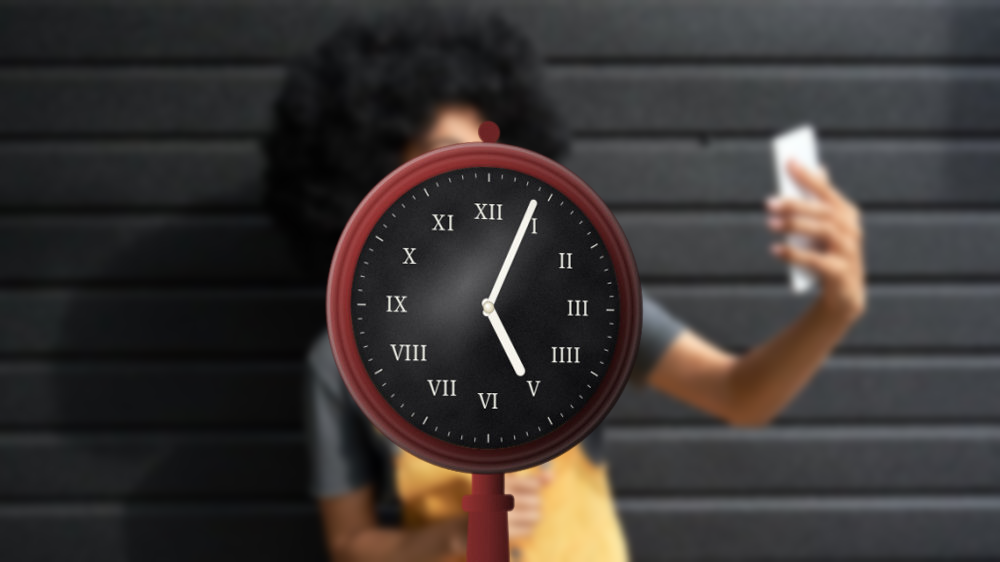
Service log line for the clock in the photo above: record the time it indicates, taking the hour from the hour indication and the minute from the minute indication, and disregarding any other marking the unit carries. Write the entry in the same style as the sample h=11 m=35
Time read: h=5 m=4
